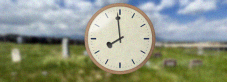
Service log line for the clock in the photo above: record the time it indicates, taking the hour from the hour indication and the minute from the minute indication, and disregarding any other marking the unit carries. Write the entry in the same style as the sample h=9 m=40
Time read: h=7 m=59
